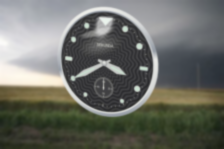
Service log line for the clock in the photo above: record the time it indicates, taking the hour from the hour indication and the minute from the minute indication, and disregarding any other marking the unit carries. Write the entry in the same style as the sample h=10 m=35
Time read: h=3 m=40
